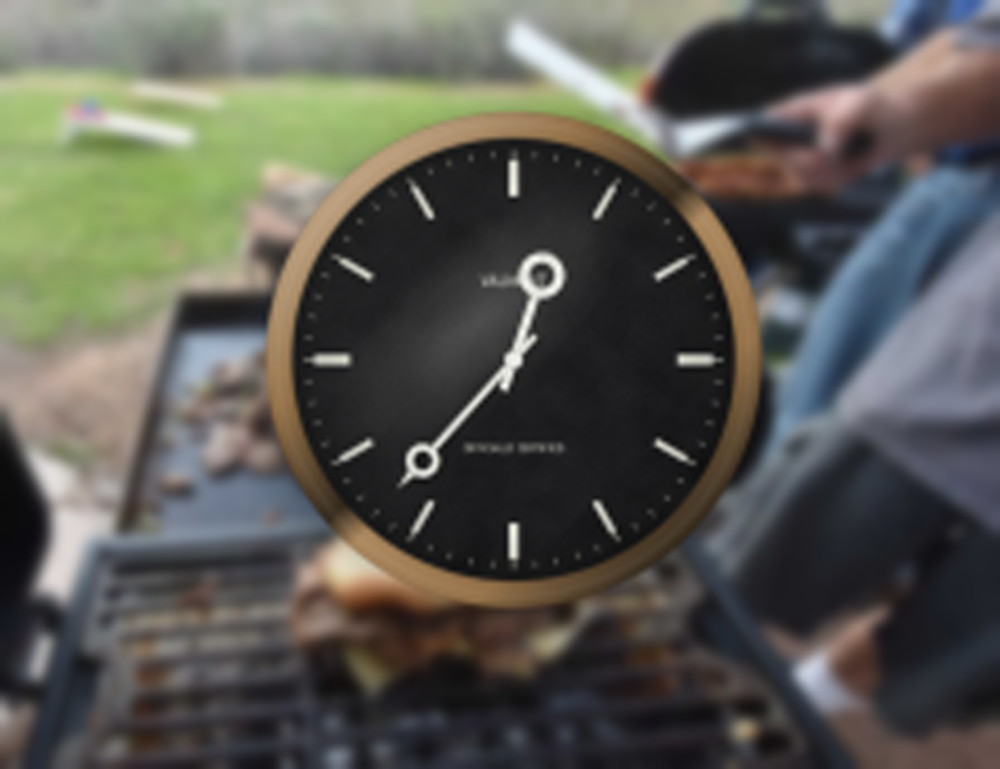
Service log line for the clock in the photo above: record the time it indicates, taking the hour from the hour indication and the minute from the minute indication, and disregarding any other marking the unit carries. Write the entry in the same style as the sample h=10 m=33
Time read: h=12 m=37
